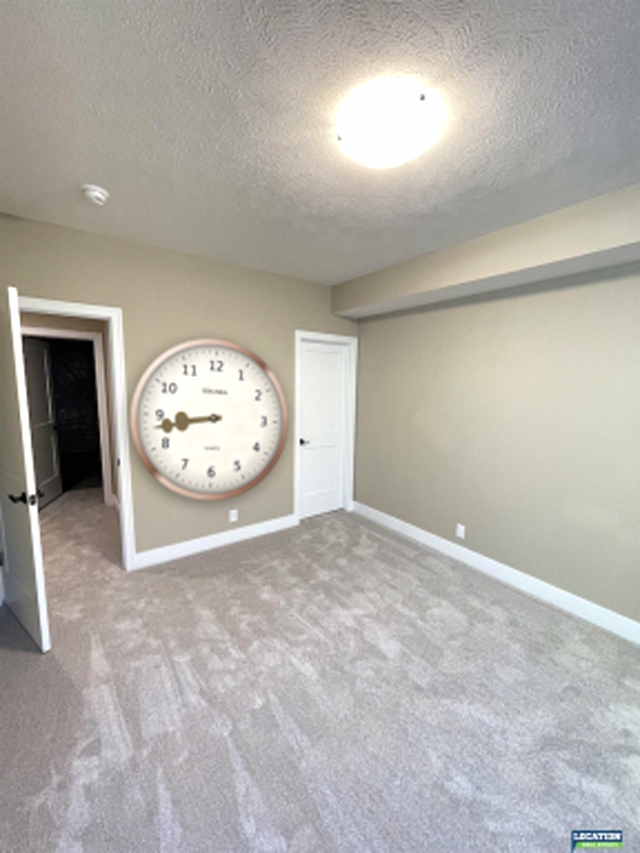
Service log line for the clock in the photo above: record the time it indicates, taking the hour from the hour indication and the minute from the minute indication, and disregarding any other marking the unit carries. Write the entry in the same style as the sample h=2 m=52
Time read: h=8 m=43
